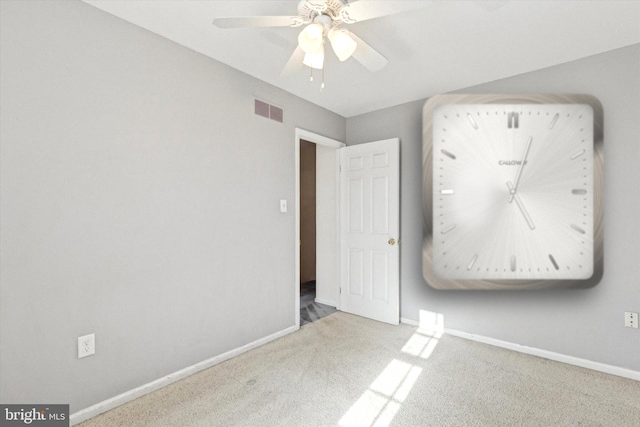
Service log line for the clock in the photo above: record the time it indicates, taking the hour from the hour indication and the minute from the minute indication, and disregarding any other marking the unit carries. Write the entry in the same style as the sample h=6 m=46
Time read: h=5 m=3
